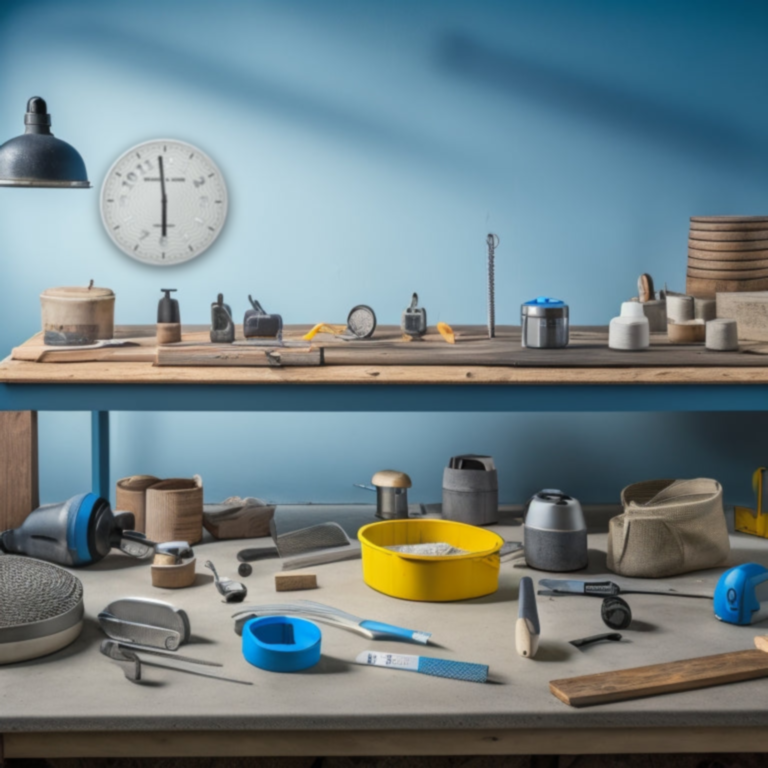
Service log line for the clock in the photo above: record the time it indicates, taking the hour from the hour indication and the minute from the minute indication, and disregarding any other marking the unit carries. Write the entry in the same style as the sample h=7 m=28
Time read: h=5 m=59
